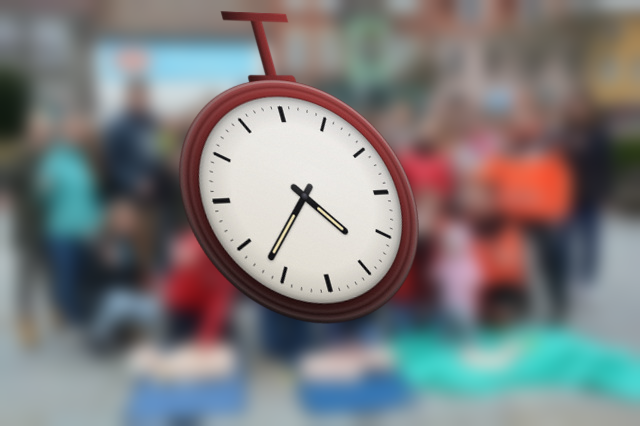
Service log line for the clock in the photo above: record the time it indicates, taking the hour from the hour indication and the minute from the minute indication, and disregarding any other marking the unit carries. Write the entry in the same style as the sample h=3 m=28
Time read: h=4 m=37
